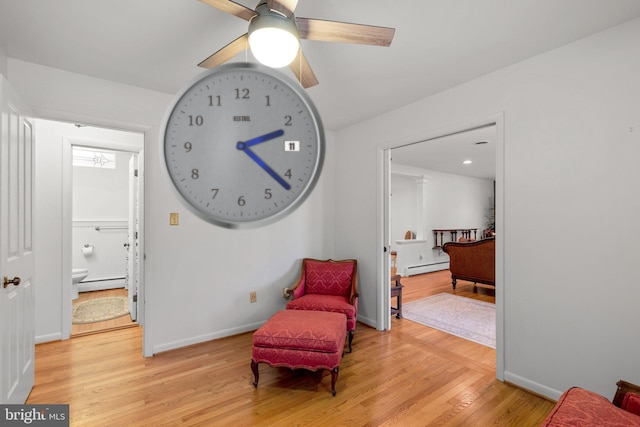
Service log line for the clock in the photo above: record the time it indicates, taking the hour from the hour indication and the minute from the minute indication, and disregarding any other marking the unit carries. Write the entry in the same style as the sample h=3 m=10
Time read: h=2 m=22
